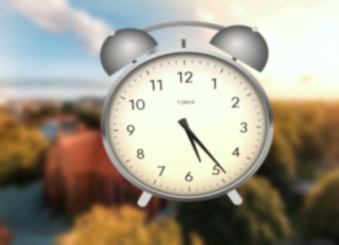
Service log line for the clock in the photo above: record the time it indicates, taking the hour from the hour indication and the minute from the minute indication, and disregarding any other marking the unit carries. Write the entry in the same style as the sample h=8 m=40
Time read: h=5 m=24
